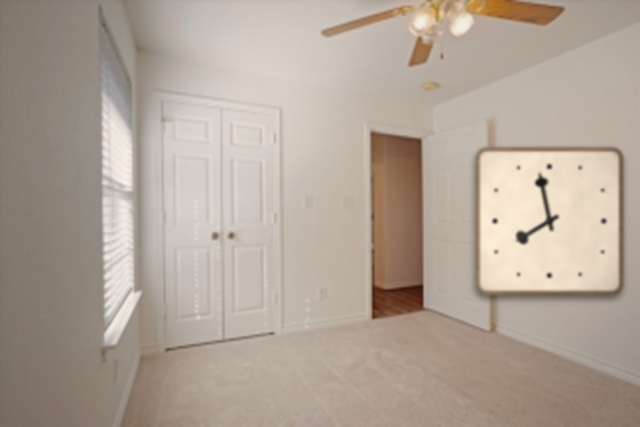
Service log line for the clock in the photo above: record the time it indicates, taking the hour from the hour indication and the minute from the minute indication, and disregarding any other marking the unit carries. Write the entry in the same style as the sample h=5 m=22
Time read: h=7 m=58
